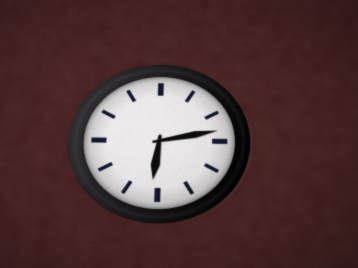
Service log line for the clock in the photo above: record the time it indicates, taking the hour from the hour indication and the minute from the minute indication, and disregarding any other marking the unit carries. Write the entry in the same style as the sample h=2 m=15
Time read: h=6 m=13
